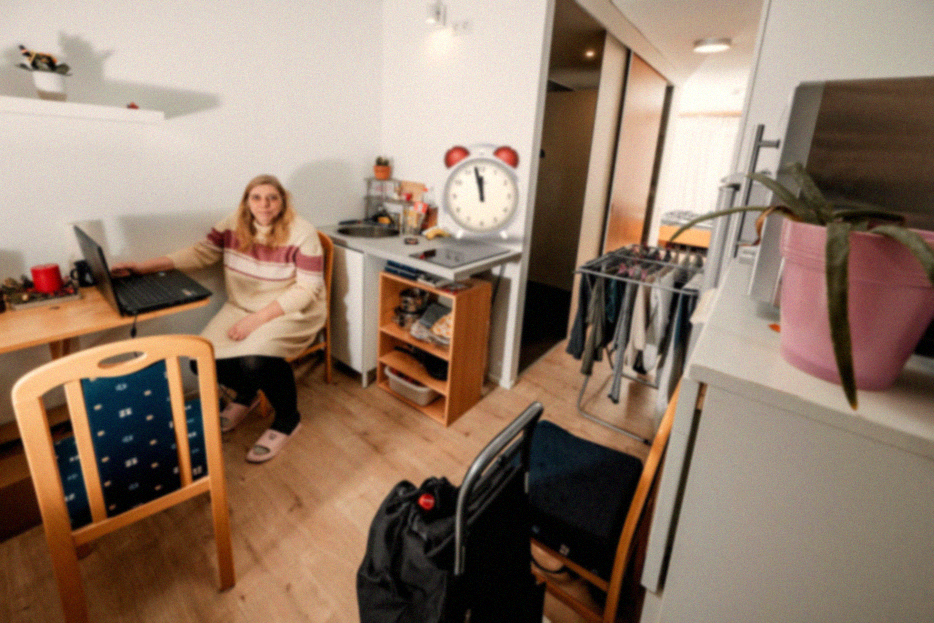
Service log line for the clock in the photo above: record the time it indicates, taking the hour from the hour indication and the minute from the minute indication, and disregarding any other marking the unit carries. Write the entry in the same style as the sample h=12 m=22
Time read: h=11 m=58
